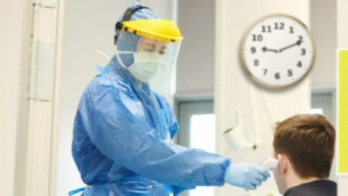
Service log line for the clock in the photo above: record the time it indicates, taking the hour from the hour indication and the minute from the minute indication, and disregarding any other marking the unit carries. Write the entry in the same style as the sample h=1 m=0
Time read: h=9 m=11
